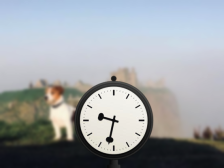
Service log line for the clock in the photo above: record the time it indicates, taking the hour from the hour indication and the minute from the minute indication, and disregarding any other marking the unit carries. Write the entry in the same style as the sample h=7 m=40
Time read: h=9 m=32
